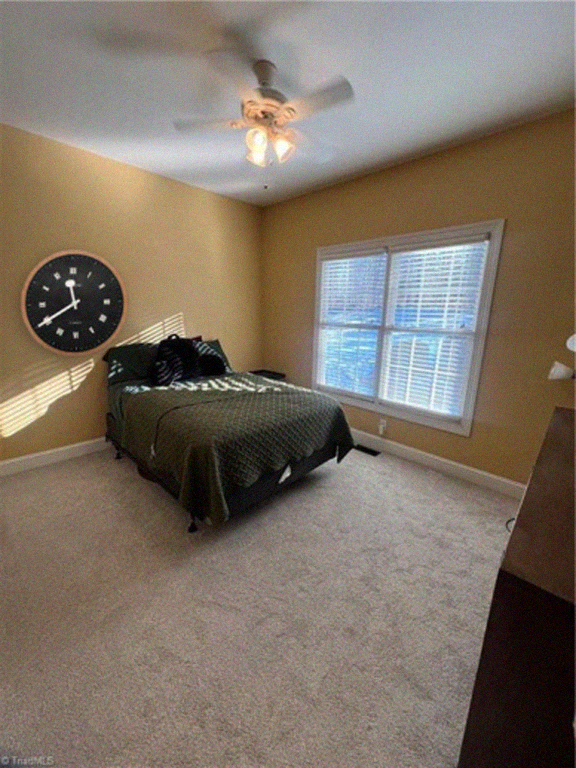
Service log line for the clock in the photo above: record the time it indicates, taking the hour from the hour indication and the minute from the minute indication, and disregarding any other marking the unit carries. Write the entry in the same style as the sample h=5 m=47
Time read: h=11 m=40
